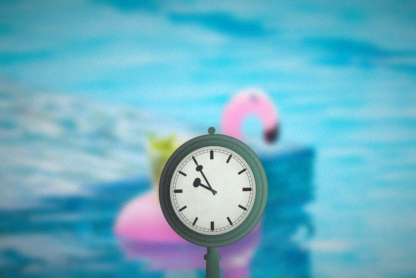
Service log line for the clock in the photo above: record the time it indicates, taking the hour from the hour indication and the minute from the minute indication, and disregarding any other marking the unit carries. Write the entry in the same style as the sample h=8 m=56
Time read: h=9 m=55
